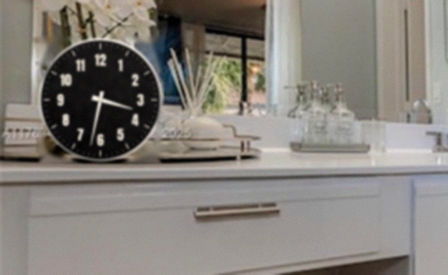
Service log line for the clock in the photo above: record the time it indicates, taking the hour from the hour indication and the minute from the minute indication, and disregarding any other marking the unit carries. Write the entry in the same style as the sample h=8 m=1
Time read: h=3 m=32
